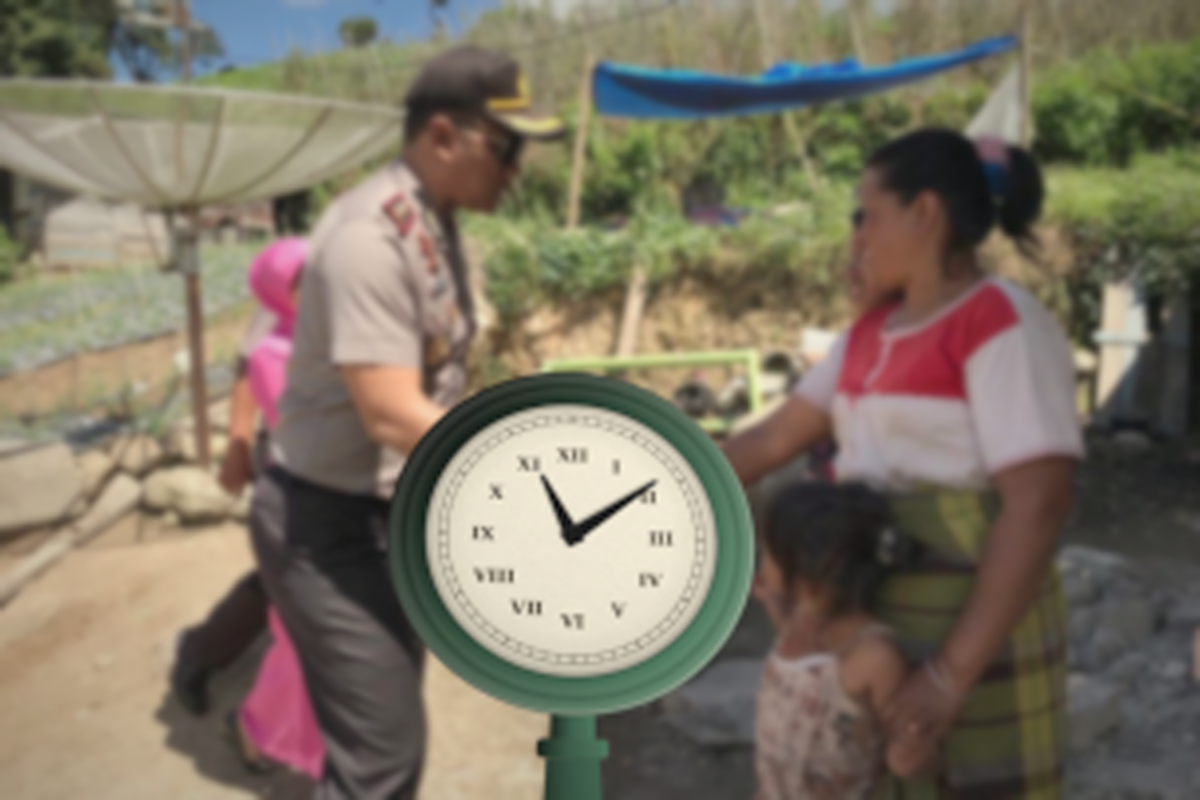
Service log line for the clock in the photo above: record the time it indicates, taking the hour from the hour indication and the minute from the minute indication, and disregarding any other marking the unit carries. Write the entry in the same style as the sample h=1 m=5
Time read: h=11 m=9
